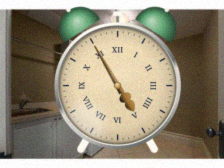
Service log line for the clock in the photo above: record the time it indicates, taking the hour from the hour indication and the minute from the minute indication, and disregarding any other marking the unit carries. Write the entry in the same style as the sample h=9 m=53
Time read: h=4 m=55
